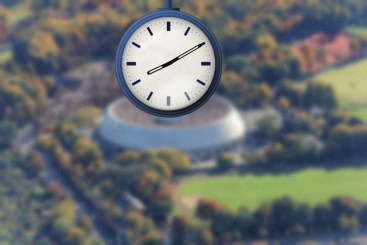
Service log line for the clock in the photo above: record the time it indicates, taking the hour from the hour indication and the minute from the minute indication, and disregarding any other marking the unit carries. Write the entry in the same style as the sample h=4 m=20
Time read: h=8 m=10
